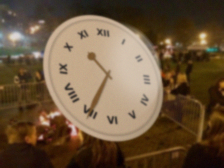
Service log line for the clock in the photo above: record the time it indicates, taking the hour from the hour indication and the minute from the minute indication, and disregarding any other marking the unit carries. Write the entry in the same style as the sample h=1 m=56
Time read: h=10 m=35
